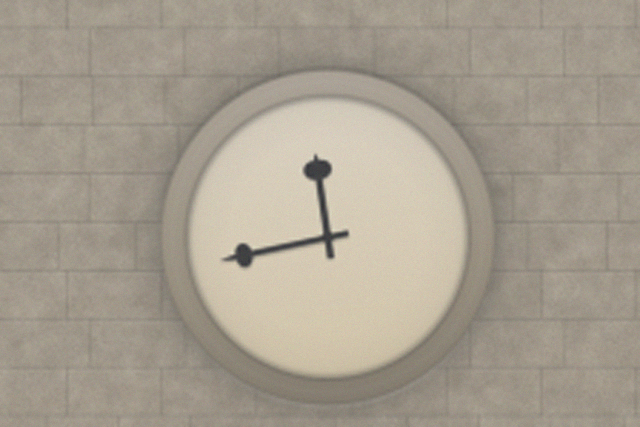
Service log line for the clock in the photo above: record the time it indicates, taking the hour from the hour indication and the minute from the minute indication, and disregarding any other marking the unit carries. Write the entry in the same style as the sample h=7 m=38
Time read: h=11 m=43
